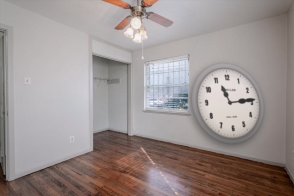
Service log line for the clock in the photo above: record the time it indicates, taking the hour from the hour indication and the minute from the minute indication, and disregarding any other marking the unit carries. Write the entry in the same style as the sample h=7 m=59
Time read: h=11 m=14
